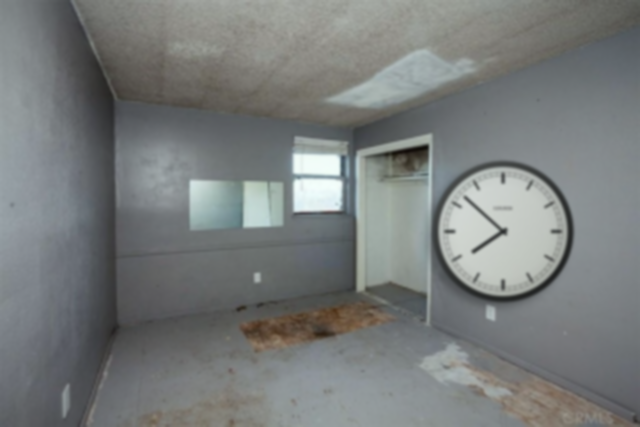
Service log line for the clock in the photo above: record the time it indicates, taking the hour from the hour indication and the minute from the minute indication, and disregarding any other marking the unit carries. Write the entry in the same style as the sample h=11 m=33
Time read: h=7 m=52
